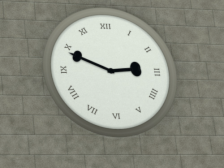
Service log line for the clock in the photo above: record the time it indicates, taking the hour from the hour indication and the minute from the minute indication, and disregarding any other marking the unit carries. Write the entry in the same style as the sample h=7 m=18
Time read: h=2 m=49
